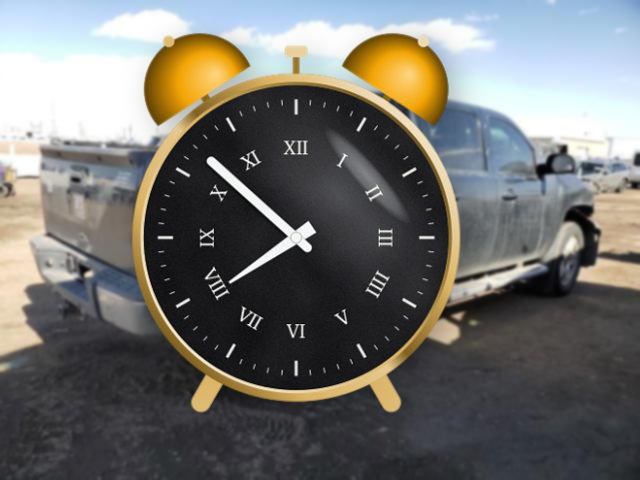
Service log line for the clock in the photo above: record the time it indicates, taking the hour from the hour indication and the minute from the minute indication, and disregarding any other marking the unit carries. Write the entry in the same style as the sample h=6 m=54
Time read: h=7 m=52
